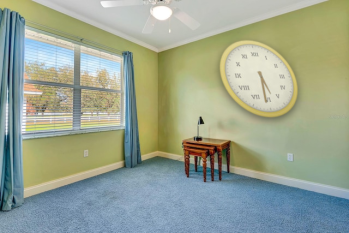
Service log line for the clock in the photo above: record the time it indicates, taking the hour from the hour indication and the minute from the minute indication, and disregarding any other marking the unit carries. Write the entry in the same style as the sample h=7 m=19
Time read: h=5 m=31
